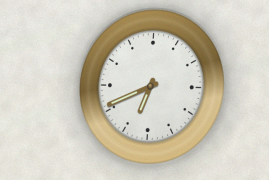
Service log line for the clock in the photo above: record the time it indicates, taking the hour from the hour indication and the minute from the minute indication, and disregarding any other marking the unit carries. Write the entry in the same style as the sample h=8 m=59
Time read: h=6 m=41
